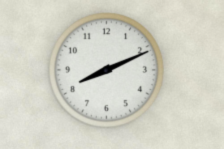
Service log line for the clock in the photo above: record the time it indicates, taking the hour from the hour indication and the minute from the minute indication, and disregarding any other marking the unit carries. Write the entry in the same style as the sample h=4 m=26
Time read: h=8 m=11
